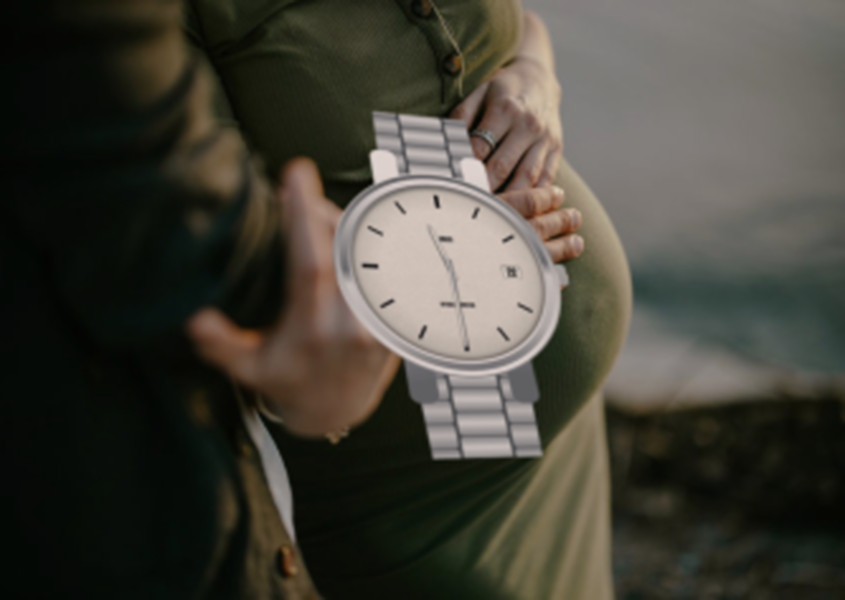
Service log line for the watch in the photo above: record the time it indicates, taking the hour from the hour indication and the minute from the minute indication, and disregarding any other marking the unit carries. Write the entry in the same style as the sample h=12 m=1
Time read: h=11 m=30
